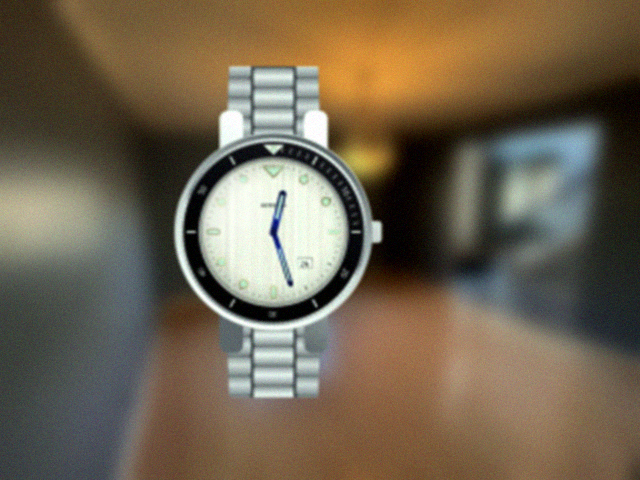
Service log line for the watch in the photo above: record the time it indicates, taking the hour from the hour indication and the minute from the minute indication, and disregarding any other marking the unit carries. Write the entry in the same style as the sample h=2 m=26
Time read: h=12 m=27
